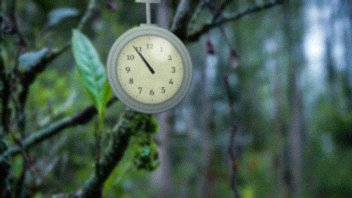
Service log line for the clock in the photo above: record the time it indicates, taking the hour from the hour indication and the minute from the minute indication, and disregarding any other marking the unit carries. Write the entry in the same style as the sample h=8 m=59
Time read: h=10 m=54
